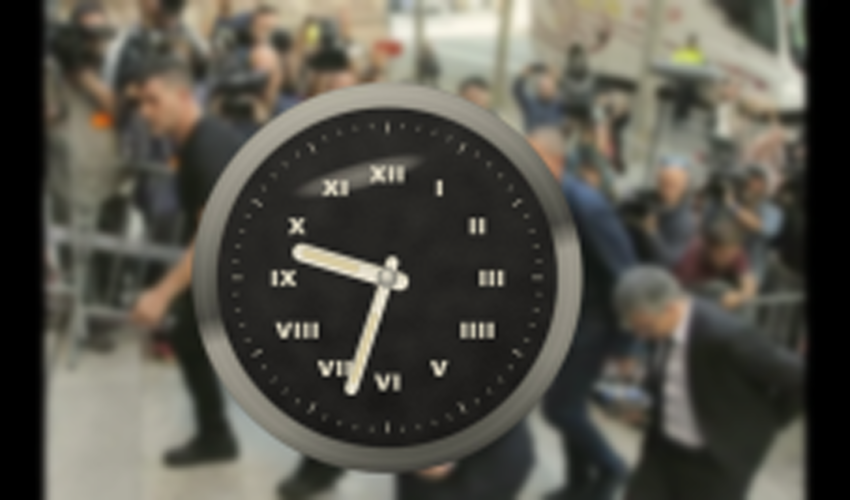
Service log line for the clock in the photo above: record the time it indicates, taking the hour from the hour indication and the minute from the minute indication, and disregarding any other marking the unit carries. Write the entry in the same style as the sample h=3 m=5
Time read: h=9 m=33
